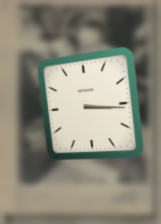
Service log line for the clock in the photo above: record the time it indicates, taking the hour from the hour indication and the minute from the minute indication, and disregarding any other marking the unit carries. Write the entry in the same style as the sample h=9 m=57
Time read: h=3 m=16
